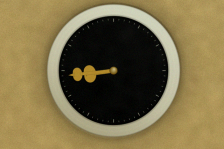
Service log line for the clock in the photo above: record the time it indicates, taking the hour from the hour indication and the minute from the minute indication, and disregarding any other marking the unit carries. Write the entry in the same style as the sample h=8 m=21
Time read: h=8 m=44
